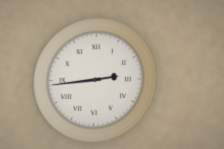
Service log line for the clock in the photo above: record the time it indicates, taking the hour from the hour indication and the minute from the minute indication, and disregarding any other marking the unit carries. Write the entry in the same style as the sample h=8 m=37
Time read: h=2 m=44
